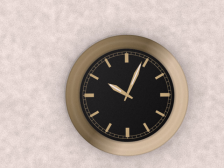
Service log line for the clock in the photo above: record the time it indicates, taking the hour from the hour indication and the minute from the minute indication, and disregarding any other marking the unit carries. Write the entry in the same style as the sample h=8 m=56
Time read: h=10 m=4
